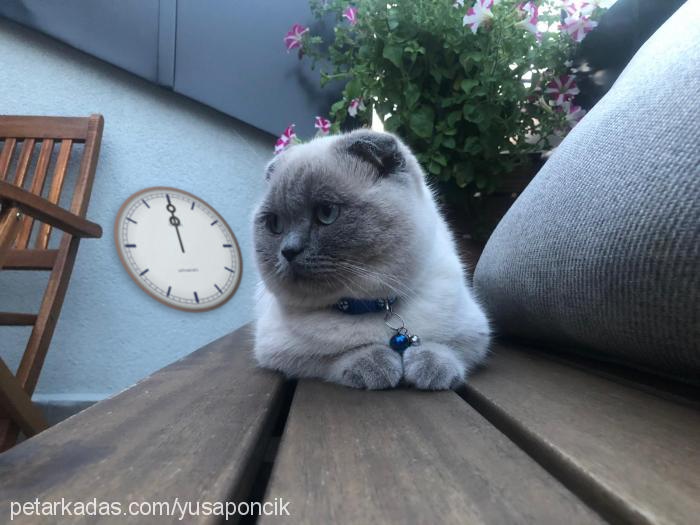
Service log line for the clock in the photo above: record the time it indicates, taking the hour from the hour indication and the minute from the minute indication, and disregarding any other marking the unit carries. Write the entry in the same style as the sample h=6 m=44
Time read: h=12 m=0
